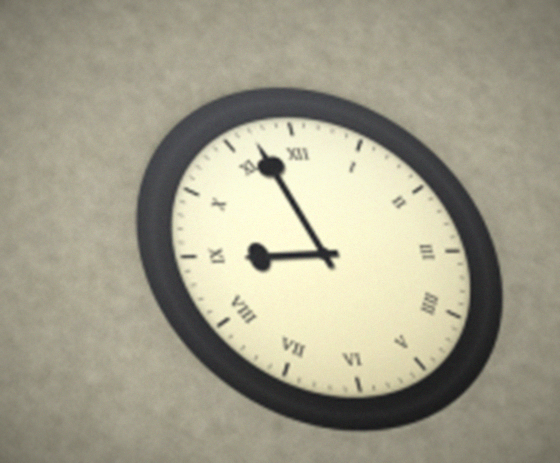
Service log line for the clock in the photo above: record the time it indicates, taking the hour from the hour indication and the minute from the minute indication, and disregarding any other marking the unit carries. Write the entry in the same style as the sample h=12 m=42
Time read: h=8 m=57
